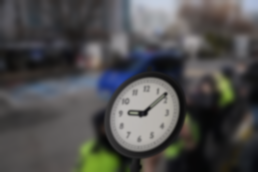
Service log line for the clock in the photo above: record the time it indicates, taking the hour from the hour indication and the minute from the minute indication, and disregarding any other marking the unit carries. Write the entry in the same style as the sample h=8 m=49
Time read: h=9 m=8
